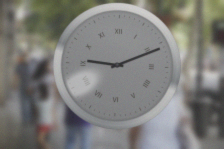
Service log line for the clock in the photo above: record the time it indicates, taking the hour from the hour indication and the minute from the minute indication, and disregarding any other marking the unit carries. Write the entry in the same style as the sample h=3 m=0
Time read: h=9 m=11
